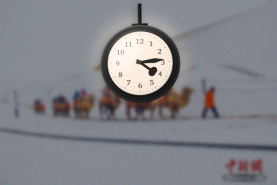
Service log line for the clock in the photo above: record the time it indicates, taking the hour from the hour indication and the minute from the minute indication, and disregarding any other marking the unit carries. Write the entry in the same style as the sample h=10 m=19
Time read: h=4 m=14
